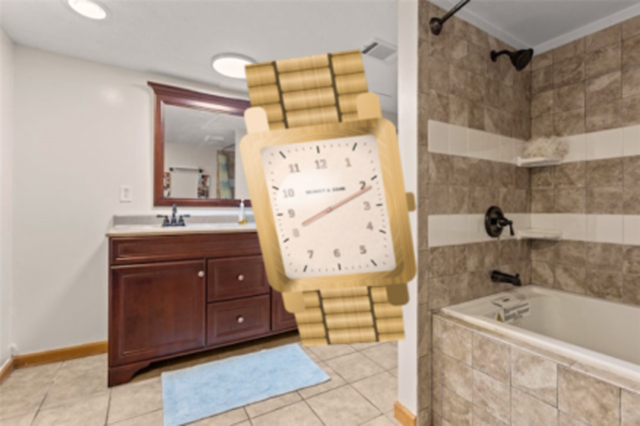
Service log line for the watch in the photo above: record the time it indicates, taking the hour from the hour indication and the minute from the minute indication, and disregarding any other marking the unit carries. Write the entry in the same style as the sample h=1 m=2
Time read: h=8 m=11
